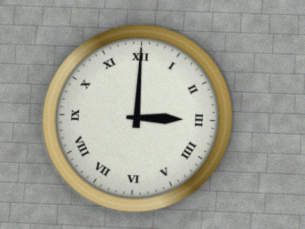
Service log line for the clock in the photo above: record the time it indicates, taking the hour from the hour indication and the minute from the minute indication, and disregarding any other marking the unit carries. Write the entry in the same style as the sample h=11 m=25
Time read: h=3 m=0
